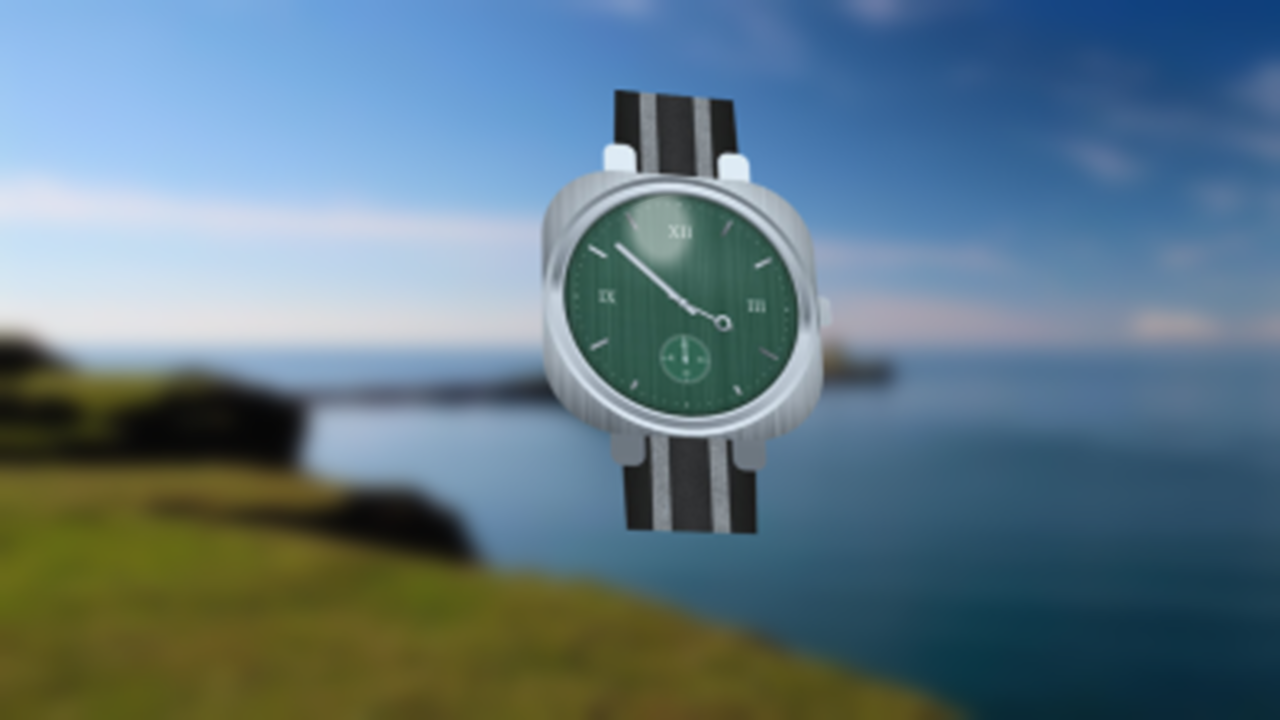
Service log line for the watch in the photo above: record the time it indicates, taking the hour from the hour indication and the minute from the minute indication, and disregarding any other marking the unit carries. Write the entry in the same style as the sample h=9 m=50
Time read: h=3 m=52
